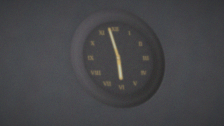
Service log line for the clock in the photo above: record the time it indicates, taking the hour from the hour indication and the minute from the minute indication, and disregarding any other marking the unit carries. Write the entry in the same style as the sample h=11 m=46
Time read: h=5 m=58
